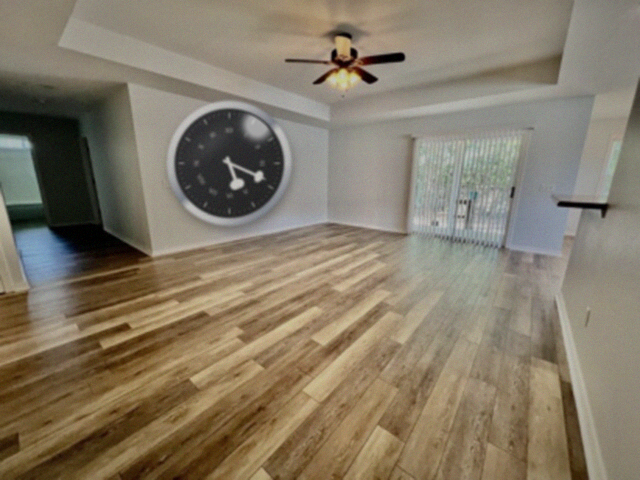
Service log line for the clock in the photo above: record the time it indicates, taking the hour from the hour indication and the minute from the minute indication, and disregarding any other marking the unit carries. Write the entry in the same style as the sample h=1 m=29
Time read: h=5 m=19
